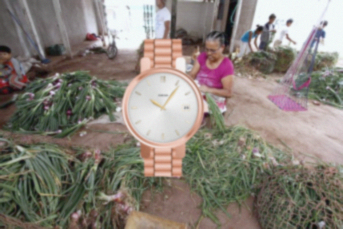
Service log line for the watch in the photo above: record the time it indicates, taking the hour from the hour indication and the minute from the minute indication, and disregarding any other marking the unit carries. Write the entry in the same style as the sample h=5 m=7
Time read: h=10 m=6
